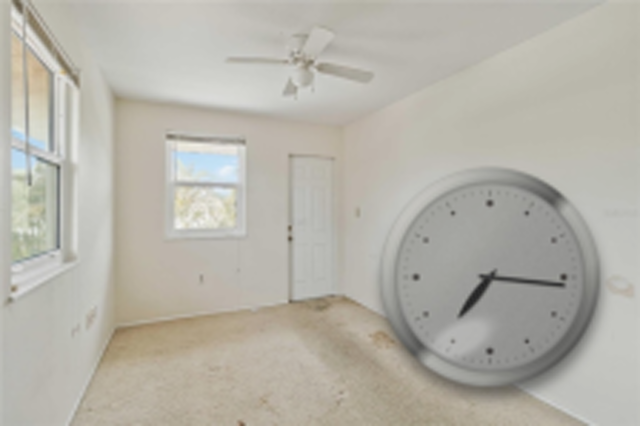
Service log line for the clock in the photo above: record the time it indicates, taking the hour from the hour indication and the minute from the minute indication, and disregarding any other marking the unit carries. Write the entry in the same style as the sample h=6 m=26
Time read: h=7 m=16
